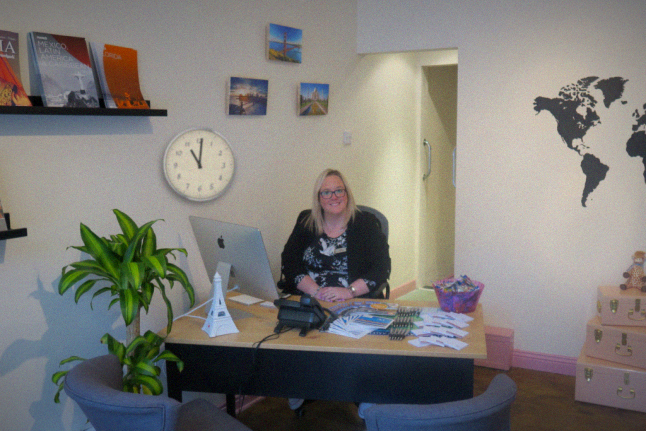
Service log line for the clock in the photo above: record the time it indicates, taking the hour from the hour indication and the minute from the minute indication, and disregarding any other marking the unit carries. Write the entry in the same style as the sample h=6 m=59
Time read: h=11 m=1
